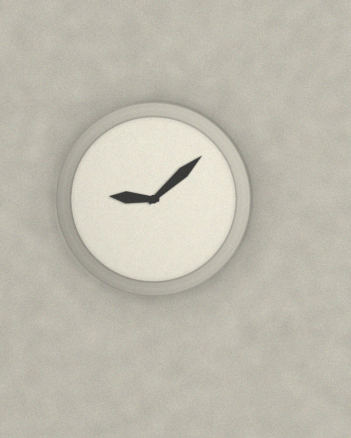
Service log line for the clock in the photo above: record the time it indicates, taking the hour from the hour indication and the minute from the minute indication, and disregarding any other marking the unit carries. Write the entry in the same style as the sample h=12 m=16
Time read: h=9 m=8
